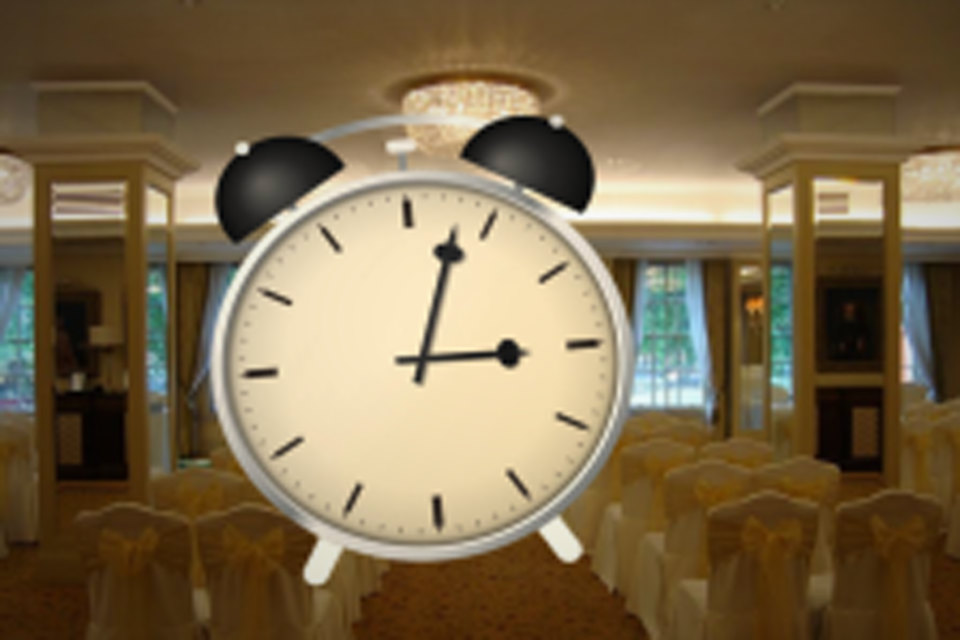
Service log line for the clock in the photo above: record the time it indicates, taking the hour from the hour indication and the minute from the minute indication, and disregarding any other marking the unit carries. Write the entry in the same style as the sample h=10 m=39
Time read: h=3 m=3
